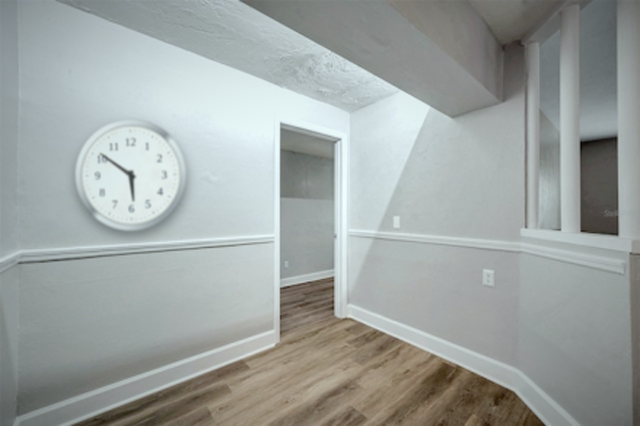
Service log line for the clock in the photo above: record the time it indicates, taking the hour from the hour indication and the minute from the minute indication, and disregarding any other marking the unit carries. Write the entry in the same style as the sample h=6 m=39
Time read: h=5 m=51
